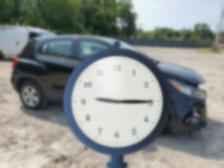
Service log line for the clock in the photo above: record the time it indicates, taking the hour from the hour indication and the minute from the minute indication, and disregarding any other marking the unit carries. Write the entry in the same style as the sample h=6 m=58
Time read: h=9 m=15
